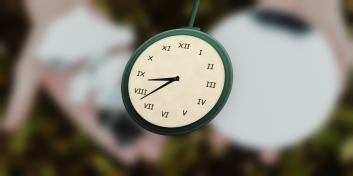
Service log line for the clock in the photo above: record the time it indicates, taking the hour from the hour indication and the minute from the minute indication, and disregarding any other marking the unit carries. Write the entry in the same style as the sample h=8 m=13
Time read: h=8 m=38
